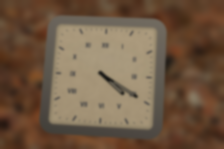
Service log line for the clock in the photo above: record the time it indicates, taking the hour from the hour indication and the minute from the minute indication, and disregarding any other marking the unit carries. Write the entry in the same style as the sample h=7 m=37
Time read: h=4 m=20
